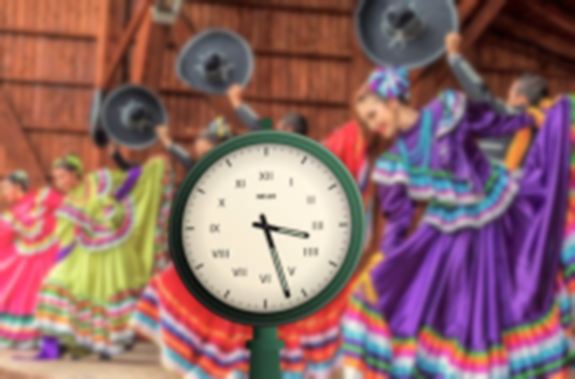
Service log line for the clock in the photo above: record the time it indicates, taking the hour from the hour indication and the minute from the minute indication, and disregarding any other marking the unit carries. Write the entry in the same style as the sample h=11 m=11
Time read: h=3 m=27
